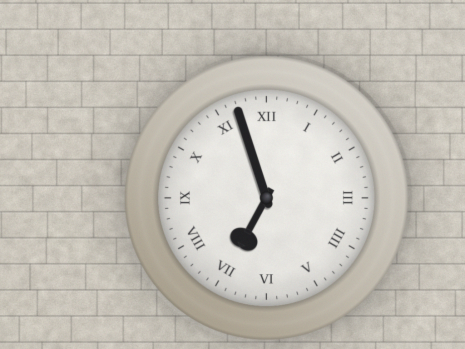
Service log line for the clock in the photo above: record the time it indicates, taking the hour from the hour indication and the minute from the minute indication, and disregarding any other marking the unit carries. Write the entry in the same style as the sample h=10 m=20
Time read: h=6 m=57
